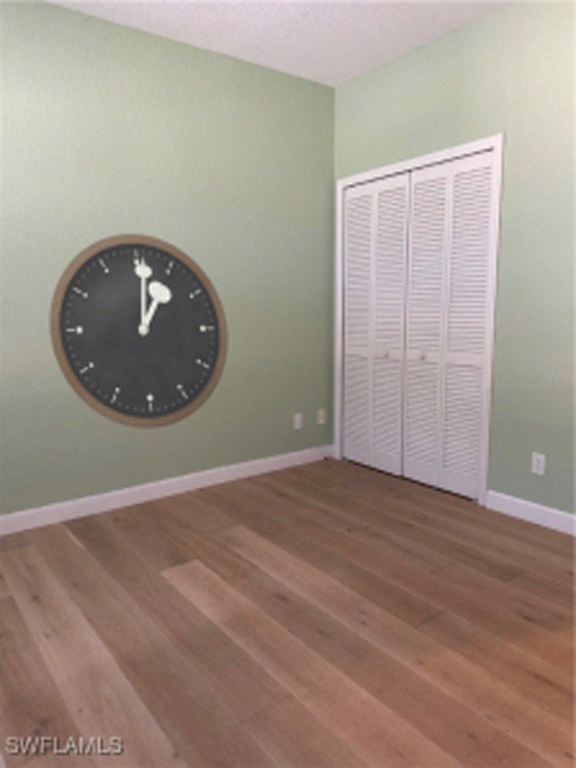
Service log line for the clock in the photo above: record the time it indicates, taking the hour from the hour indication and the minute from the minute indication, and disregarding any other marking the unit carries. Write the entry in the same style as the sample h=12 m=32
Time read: h=1 m=1
